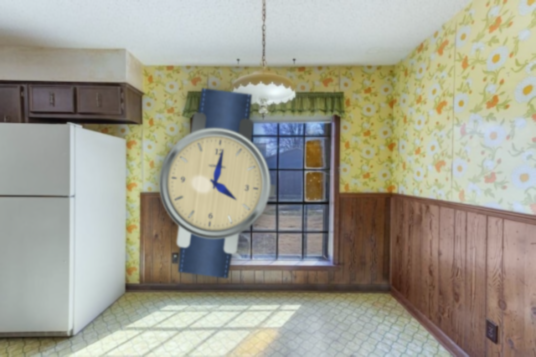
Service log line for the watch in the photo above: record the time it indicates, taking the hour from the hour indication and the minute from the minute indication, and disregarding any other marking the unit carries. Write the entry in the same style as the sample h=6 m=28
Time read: h=4 m=1
